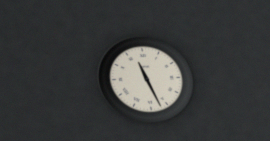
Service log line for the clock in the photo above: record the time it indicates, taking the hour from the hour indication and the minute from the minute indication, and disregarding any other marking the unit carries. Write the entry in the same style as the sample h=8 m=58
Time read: h=11 m=27
